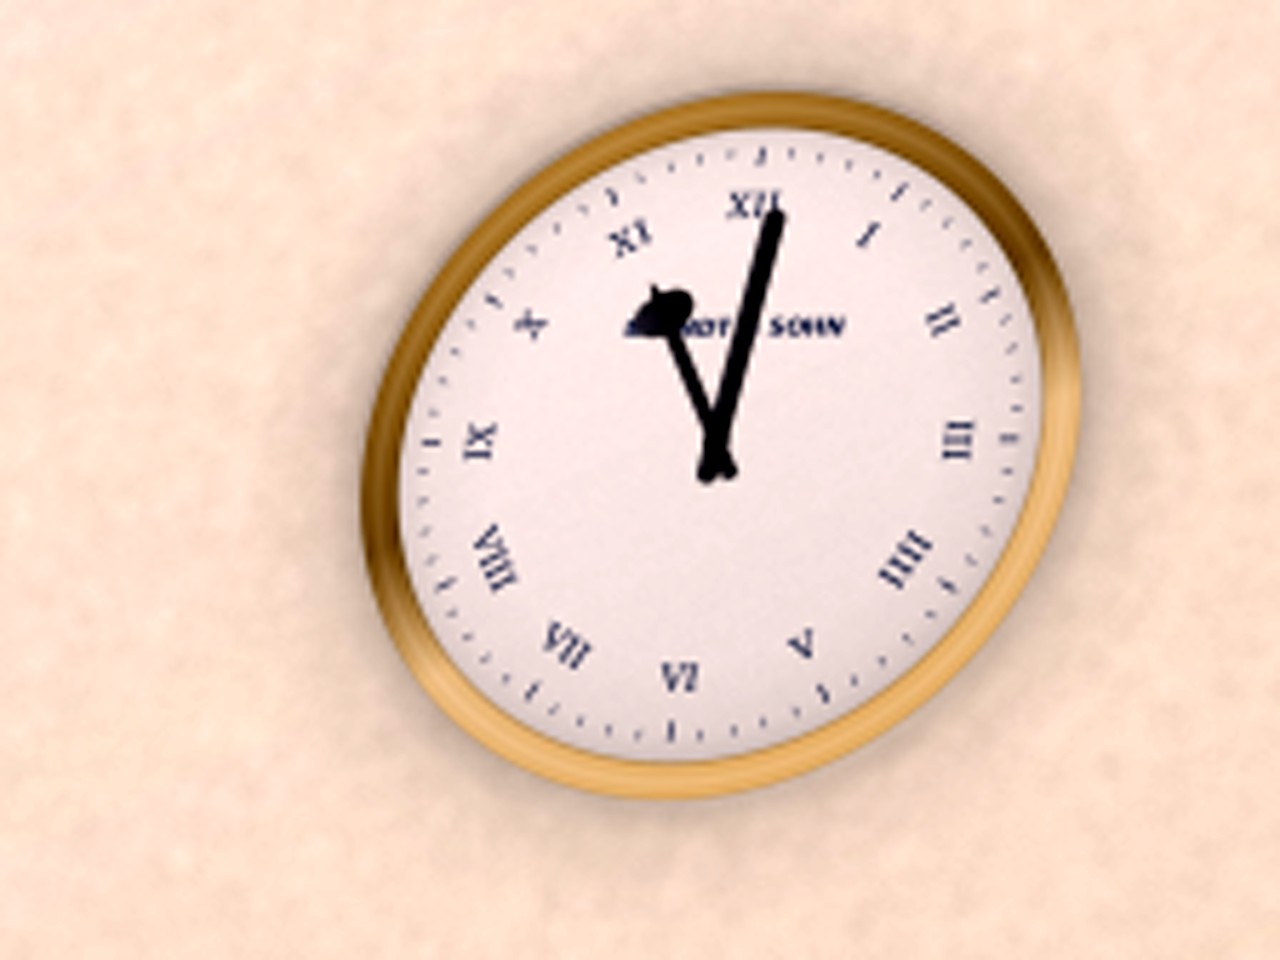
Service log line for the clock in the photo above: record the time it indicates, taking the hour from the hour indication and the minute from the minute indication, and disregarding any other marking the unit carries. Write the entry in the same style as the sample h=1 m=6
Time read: h=11 m=1
